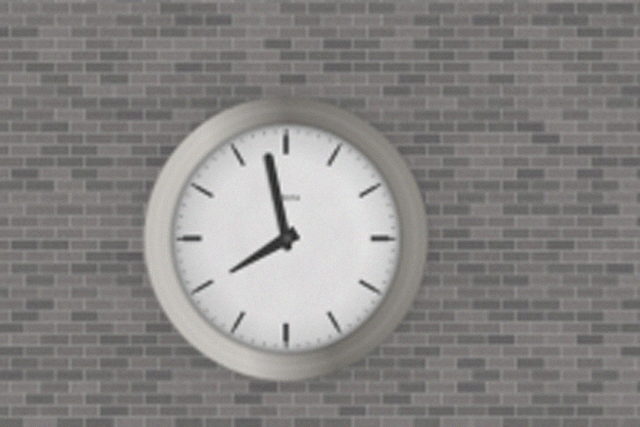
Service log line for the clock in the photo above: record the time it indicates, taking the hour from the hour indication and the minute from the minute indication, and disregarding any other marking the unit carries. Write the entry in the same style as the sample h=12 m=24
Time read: h=7 m=58
